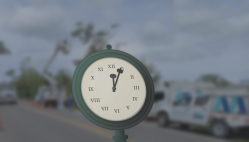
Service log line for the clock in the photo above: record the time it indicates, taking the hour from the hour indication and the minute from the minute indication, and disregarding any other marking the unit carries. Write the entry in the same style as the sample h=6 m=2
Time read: h=12 m=4
